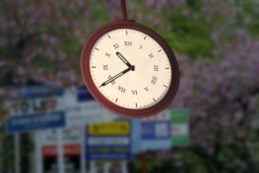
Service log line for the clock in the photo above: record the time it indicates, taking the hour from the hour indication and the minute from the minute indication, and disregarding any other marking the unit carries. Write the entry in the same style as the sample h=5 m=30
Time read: h=10 m=40
